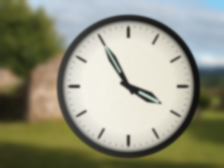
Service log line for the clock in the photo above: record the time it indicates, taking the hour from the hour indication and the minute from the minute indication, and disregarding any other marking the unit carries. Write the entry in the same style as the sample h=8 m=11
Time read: h=3 m=55
